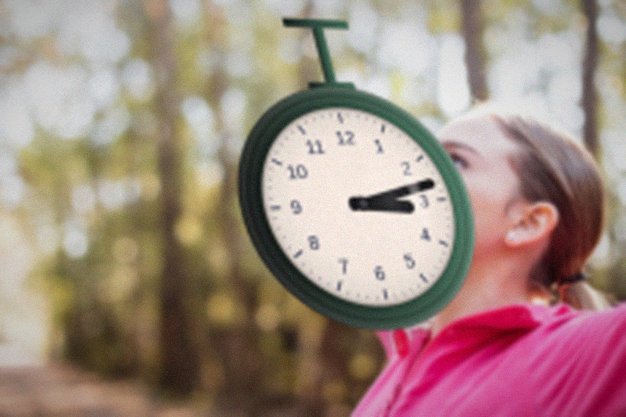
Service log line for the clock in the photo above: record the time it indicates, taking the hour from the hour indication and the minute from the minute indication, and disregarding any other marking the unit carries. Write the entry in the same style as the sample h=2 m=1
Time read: h=3 m=13
